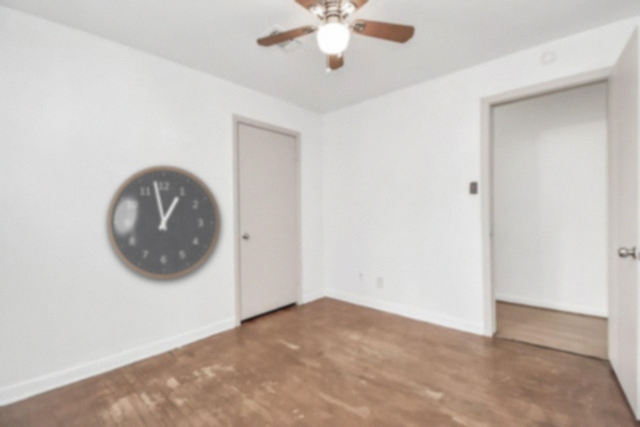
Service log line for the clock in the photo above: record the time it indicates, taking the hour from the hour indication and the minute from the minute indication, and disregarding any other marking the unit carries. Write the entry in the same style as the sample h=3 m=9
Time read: h=12 m=58
